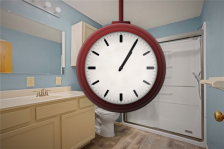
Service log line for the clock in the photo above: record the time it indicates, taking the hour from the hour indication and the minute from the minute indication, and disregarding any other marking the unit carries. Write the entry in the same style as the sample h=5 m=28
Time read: h=1 m=5
